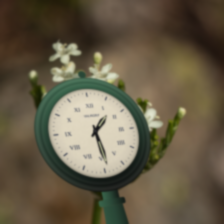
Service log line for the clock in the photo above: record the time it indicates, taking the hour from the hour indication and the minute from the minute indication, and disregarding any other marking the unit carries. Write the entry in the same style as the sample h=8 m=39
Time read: h=1 m=29
